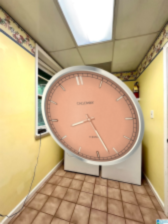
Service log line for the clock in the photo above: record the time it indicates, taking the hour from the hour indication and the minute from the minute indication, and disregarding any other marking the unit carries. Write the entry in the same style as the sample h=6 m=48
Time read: h=8 m=27
